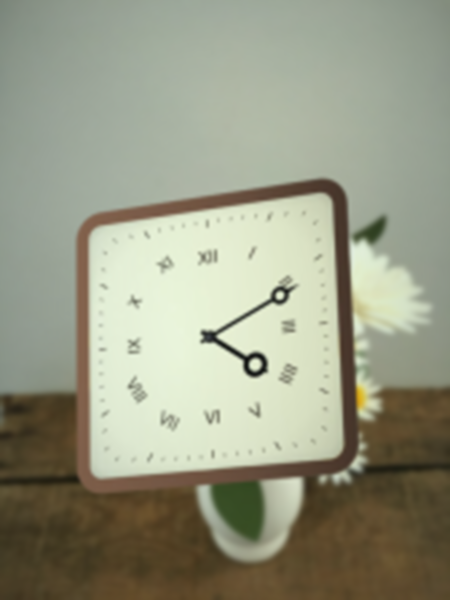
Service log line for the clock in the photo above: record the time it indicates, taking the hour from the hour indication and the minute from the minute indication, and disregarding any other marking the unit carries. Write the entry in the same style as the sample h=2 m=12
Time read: h=4 m=11
